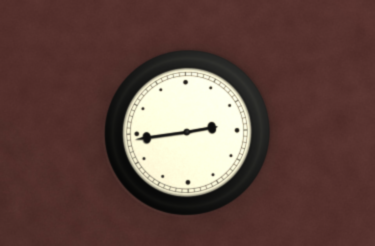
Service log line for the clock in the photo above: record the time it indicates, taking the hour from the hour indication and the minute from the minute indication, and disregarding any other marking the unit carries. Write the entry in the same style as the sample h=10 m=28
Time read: h=2 m=44
